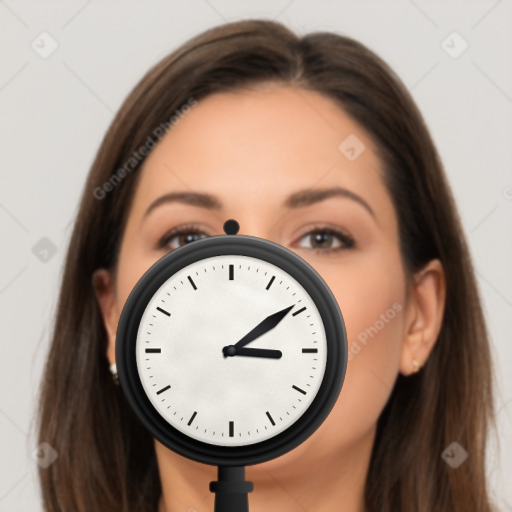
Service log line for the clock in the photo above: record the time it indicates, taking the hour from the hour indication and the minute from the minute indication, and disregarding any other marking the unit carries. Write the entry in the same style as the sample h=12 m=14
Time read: h=3 m=9
